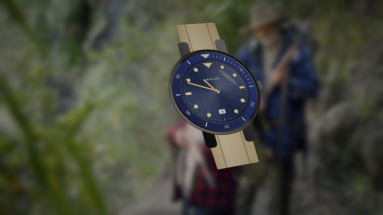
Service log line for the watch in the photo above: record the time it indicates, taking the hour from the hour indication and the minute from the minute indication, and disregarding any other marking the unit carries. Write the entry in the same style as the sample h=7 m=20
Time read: h=10 m=49
